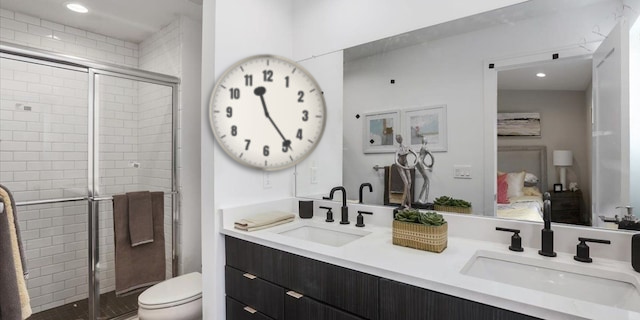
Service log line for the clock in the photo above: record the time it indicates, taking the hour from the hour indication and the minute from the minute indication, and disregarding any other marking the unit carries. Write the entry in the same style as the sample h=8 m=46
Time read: h=11 m=24
